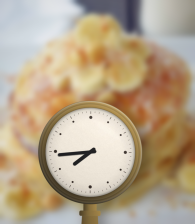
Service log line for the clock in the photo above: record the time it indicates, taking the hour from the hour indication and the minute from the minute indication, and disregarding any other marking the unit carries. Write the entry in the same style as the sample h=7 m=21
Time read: h=7 m=44
